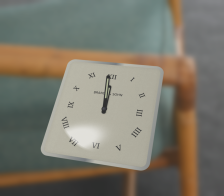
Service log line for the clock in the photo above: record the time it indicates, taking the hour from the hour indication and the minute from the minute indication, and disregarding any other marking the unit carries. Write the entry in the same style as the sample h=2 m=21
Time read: h=11 m=59
